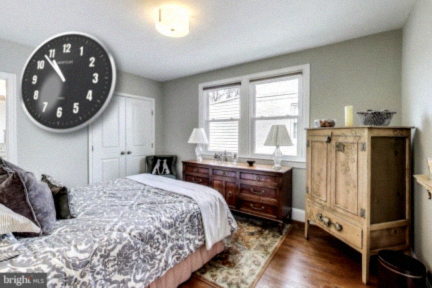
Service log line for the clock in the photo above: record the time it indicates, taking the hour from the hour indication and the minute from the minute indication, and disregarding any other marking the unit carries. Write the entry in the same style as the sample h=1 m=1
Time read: h=10 m=53
